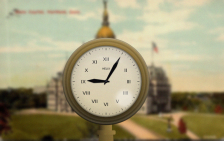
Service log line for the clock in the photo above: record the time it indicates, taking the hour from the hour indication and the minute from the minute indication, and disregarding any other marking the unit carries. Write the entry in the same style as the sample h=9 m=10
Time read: h=9 m=5
